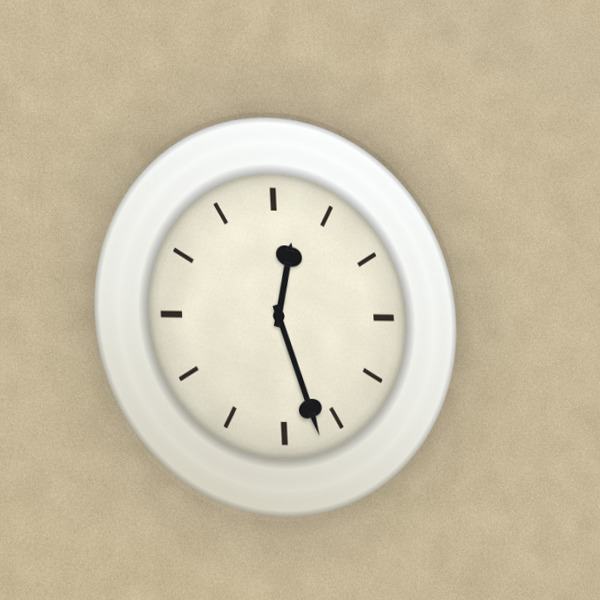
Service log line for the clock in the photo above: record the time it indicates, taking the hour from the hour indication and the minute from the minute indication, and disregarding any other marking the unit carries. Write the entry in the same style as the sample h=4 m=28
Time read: h=12 m=27
